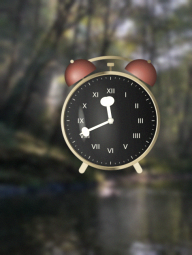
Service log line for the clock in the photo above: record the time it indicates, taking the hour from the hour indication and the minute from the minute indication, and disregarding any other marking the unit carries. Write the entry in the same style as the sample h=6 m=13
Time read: h=11 m=41
